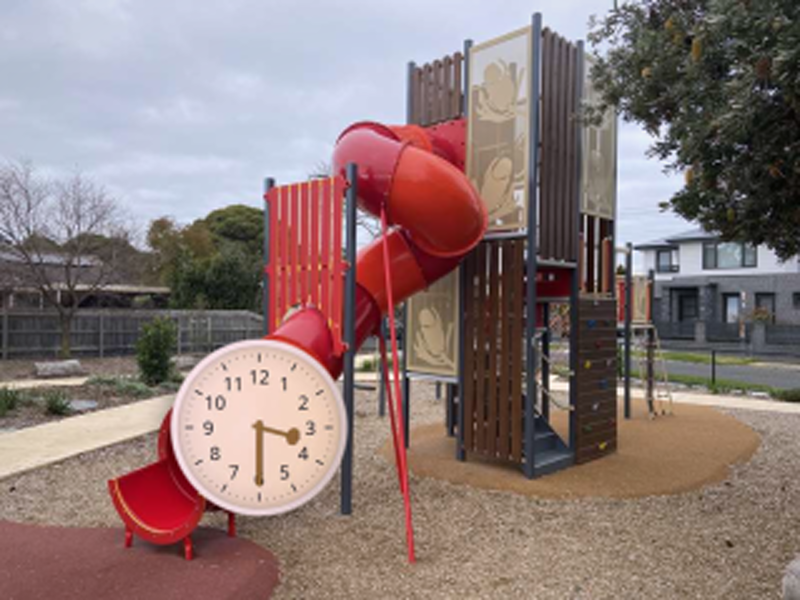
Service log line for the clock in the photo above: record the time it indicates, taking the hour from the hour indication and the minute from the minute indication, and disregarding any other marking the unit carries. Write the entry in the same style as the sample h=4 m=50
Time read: h=3 m=30
